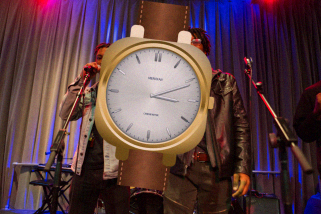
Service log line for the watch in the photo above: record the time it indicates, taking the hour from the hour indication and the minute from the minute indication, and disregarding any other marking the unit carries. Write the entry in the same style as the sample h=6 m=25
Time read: h=3 m=11
